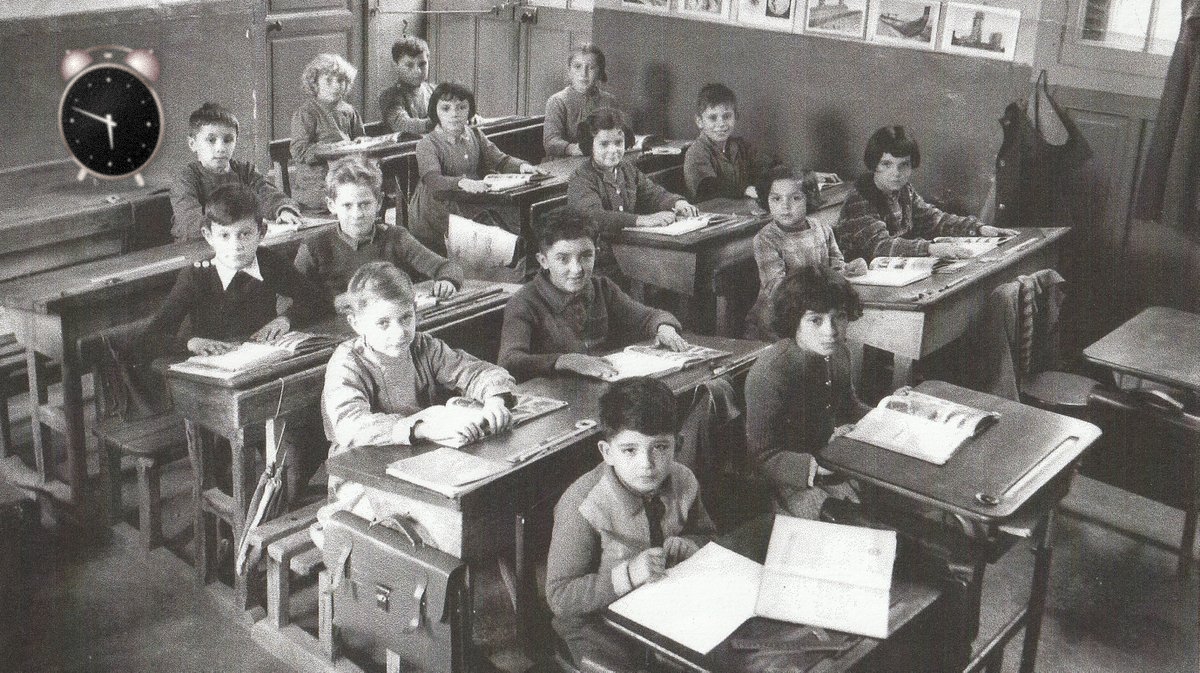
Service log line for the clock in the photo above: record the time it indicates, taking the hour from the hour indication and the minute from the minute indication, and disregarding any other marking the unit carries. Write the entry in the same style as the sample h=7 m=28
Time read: h=5 m=48
